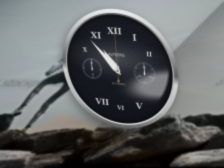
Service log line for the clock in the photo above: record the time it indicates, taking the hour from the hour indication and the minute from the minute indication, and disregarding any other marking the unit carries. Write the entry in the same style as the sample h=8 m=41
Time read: h=10 m=53
